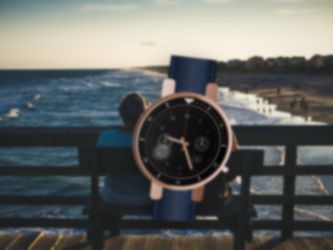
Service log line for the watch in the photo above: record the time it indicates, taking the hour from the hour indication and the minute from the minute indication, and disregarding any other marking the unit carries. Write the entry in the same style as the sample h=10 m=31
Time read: h=9 m=26
